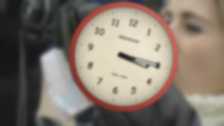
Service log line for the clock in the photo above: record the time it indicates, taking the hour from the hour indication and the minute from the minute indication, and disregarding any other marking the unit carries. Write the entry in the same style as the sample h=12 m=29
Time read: h=3 m=15
